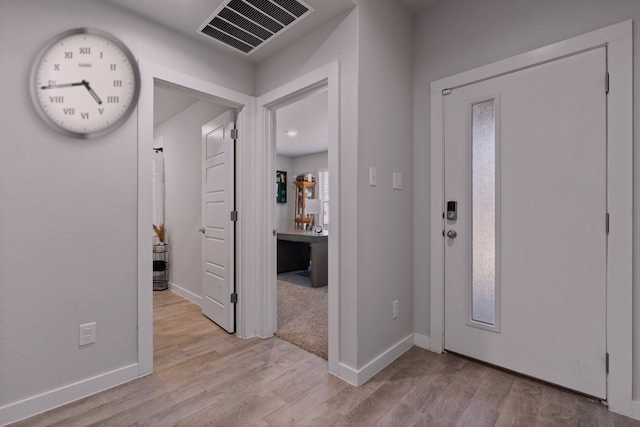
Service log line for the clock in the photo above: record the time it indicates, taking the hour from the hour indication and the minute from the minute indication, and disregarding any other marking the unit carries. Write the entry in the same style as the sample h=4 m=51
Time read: h=4 m=44
